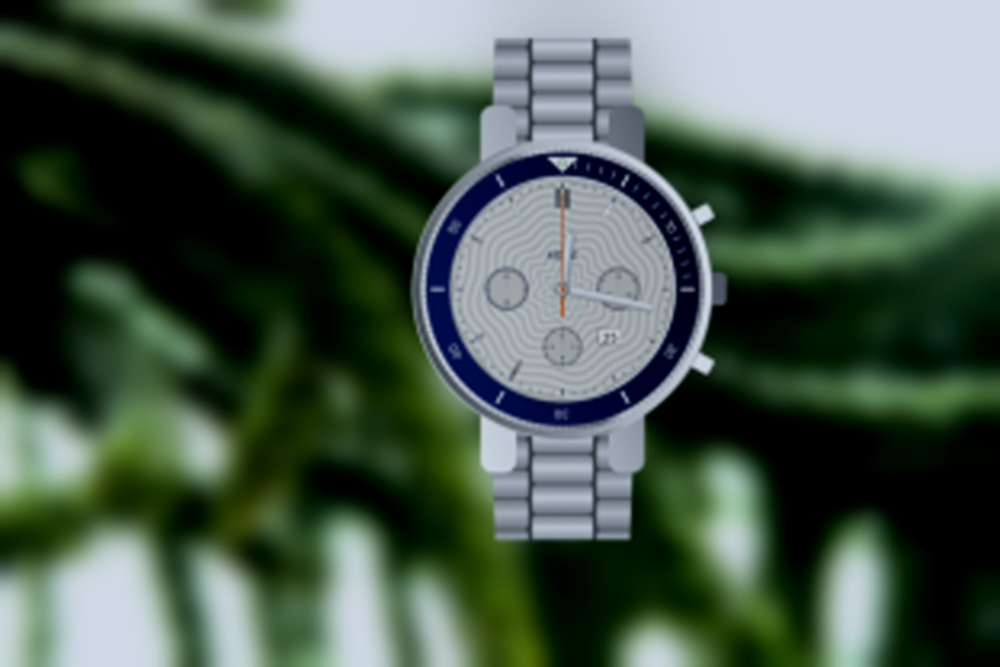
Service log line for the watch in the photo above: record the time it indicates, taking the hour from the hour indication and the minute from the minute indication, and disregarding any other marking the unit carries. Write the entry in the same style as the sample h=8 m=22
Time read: h=12 m=17
